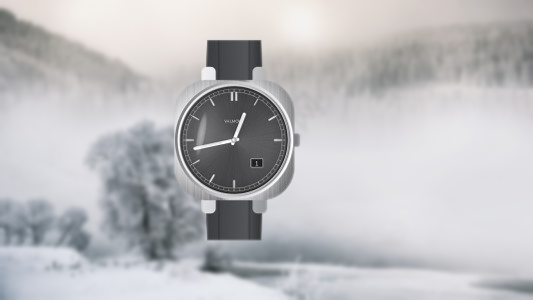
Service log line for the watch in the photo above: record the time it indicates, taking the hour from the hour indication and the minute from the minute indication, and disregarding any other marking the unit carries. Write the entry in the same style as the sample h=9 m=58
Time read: h=12 m=43
